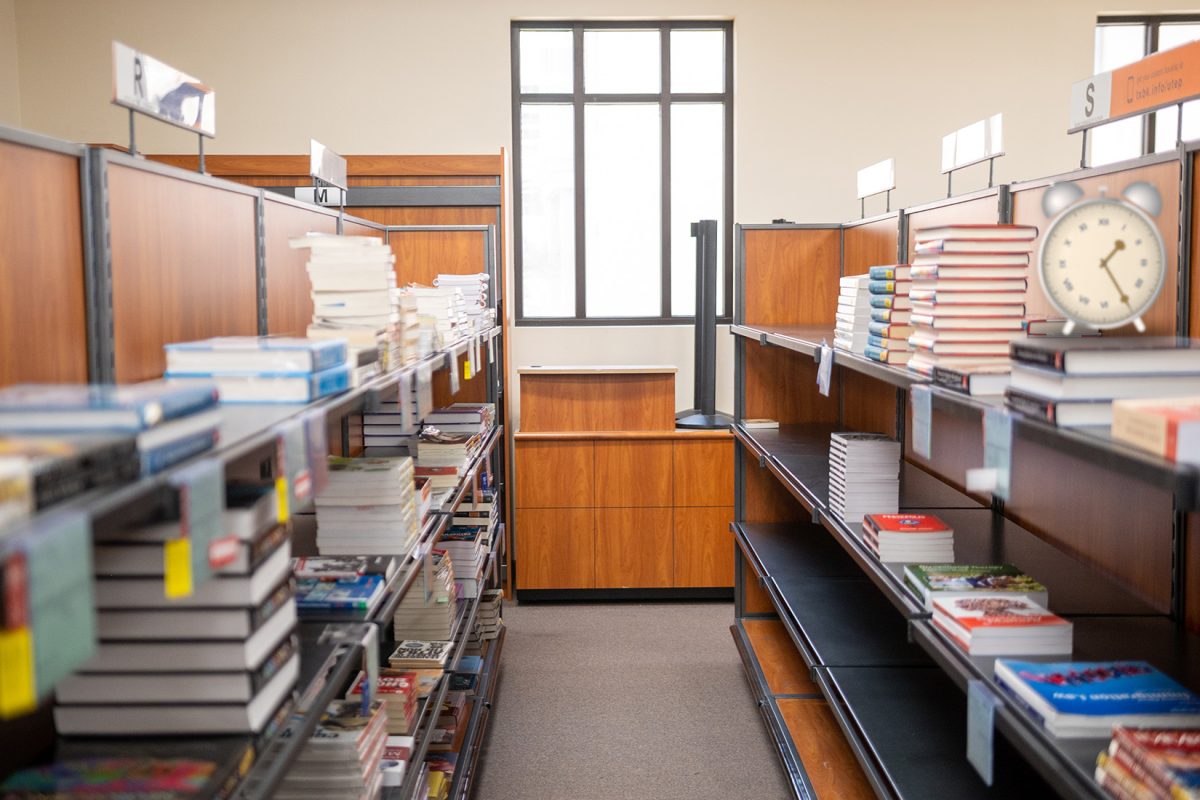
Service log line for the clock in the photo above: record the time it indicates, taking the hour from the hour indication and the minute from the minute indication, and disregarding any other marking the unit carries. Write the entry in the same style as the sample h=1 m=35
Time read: h=1 m=25
